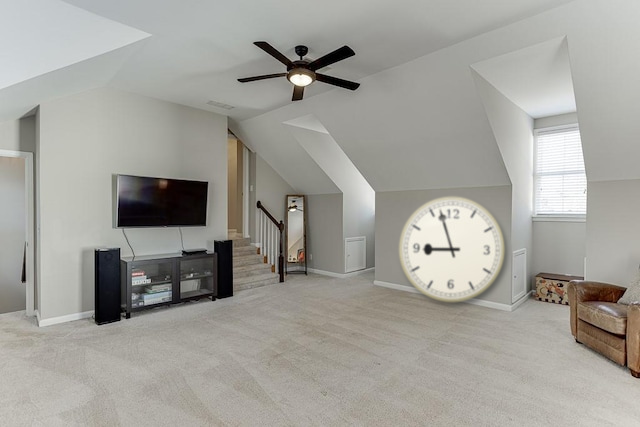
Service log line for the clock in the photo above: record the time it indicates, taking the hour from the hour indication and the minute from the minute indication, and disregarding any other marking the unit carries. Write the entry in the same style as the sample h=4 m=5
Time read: h=8 m=57
